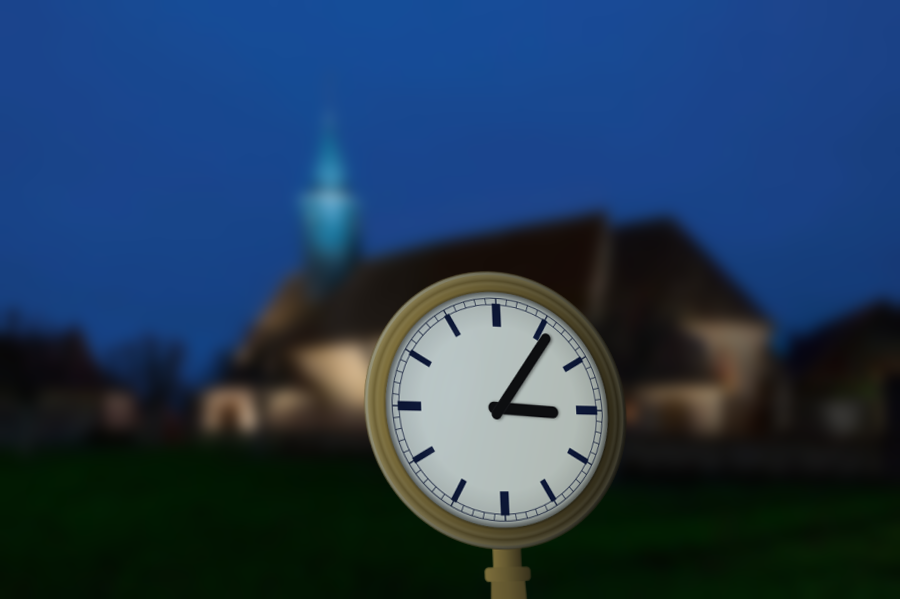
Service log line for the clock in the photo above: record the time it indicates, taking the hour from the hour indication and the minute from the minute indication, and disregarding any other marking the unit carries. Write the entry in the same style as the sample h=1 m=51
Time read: h=3 m=6
